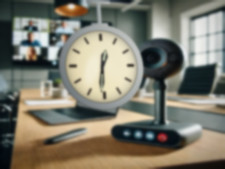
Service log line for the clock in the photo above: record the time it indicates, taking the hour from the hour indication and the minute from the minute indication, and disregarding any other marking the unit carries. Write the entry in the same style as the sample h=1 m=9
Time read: h=12 m=31
